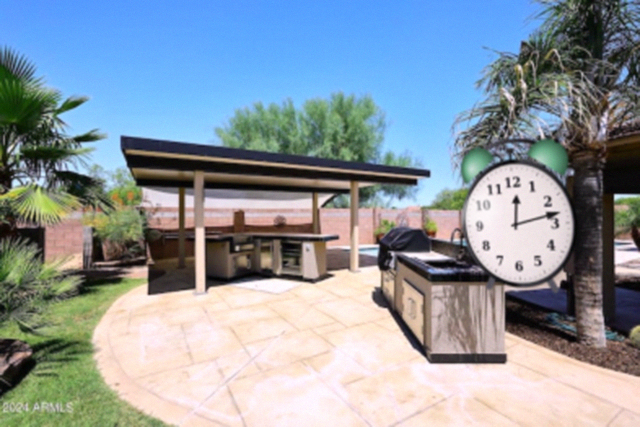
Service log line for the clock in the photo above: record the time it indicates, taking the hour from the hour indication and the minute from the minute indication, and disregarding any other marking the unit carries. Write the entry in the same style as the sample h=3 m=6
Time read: h=12 m=13
